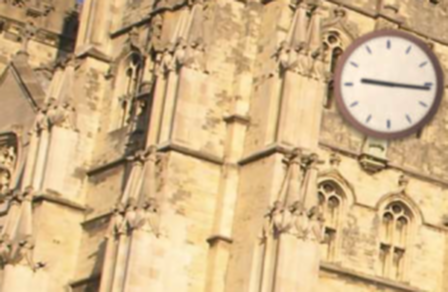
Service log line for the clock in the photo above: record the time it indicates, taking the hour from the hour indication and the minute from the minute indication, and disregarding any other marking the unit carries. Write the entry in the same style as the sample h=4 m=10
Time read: h=9 m=16
